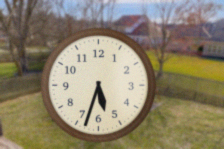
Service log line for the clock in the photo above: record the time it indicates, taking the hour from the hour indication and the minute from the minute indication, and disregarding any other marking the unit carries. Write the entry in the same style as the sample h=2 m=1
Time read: h=5 m=33
